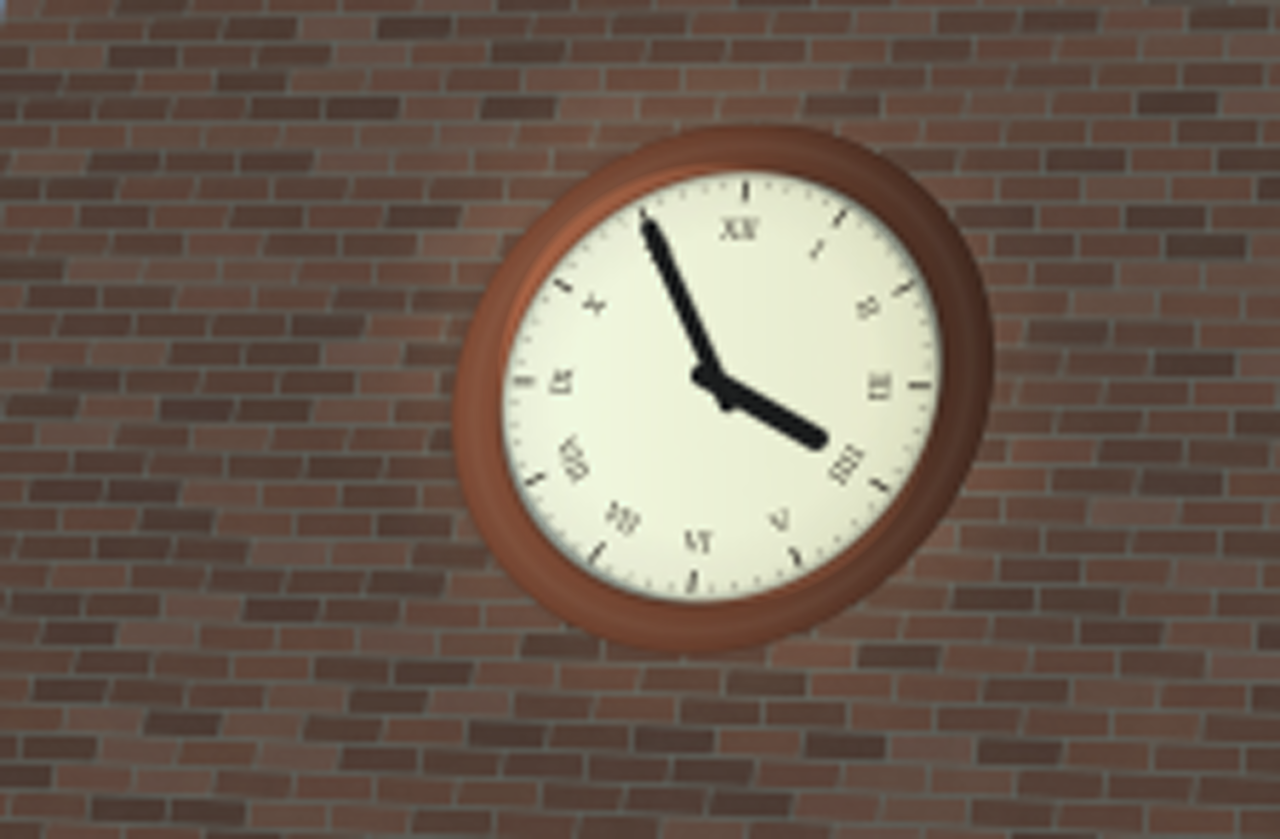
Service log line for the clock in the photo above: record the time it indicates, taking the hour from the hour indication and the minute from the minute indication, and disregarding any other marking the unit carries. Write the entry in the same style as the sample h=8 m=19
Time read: h=3 m=55
